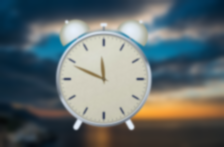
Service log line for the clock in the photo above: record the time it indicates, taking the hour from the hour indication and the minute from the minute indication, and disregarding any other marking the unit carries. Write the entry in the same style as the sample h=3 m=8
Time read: h=11 m=49
